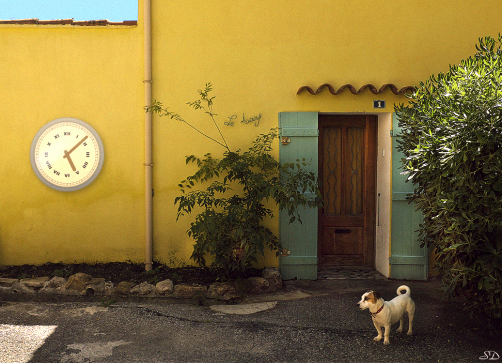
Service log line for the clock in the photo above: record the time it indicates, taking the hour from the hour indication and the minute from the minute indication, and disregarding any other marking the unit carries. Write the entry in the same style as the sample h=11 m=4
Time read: h=5 m=8
